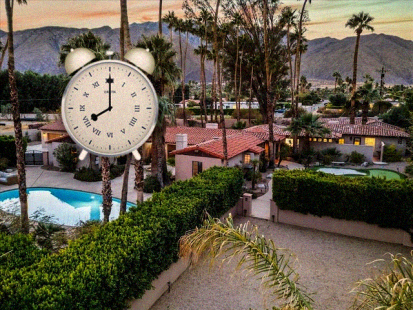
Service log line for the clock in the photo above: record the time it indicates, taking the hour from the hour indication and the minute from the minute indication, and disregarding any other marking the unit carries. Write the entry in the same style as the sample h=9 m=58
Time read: h=8 m=0
